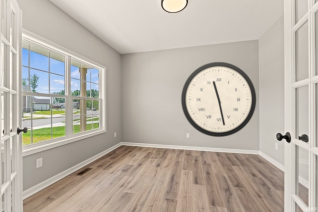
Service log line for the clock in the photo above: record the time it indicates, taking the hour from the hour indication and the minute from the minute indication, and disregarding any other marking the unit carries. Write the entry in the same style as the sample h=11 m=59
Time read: h=11 m=28
